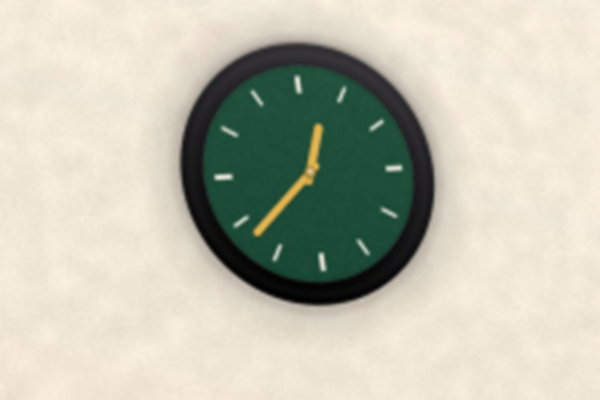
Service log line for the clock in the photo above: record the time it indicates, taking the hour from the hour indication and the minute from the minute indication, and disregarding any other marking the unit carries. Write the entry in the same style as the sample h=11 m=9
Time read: h=12 m=38
